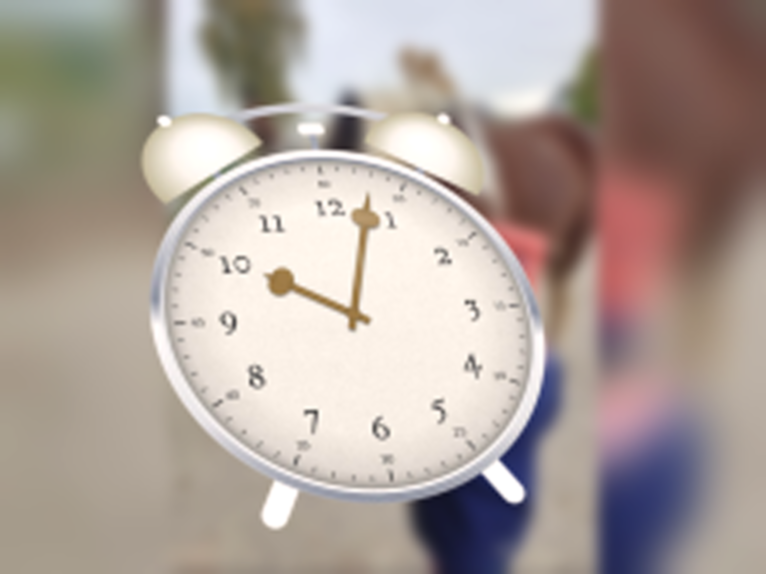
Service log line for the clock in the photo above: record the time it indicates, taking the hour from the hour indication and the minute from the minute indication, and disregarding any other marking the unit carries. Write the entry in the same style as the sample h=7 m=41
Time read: h=10 m=3
